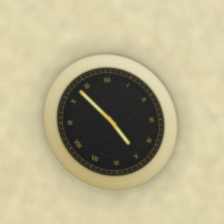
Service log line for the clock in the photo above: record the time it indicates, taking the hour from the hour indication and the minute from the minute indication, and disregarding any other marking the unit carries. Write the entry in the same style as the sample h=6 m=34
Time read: h=4 m=53
